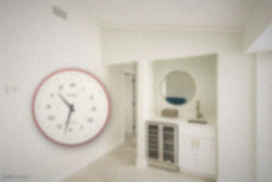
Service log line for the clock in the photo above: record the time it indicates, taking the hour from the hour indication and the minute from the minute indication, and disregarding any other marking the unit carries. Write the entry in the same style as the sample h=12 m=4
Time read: h=10 m=32
